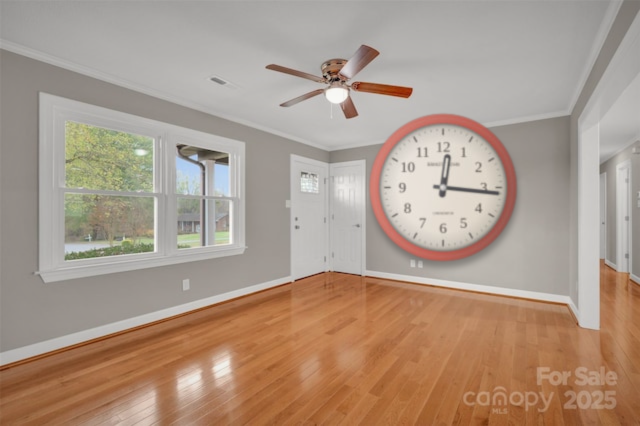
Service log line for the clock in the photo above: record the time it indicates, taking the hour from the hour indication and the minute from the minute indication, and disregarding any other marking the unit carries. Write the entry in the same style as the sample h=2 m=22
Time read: h=12 m=16
